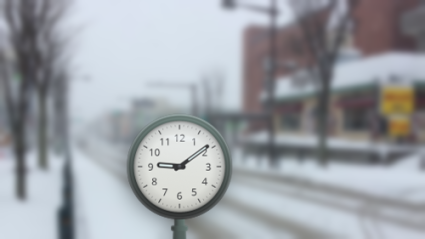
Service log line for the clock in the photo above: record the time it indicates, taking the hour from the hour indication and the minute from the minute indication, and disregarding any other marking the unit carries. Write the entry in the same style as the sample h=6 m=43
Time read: h=9 m=9
